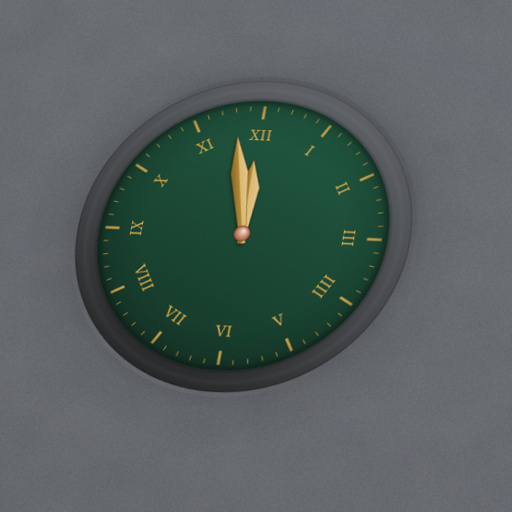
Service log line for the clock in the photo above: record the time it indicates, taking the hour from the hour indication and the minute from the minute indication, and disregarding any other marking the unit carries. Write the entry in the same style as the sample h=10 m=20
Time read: h=11 m=58
